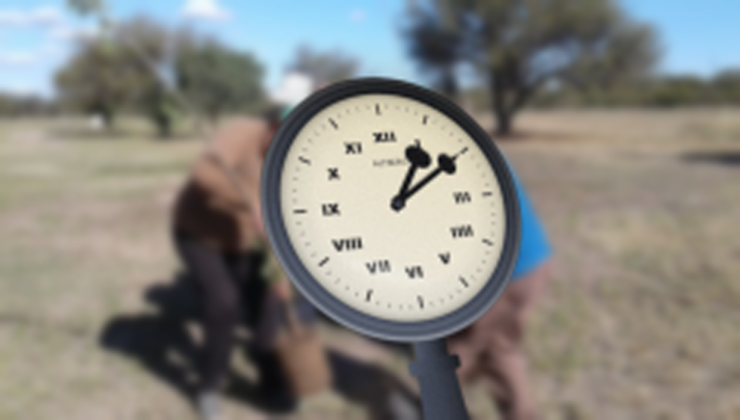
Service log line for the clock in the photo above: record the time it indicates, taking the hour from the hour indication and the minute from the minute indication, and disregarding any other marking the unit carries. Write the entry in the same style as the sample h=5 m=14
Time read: h=1 m=10
